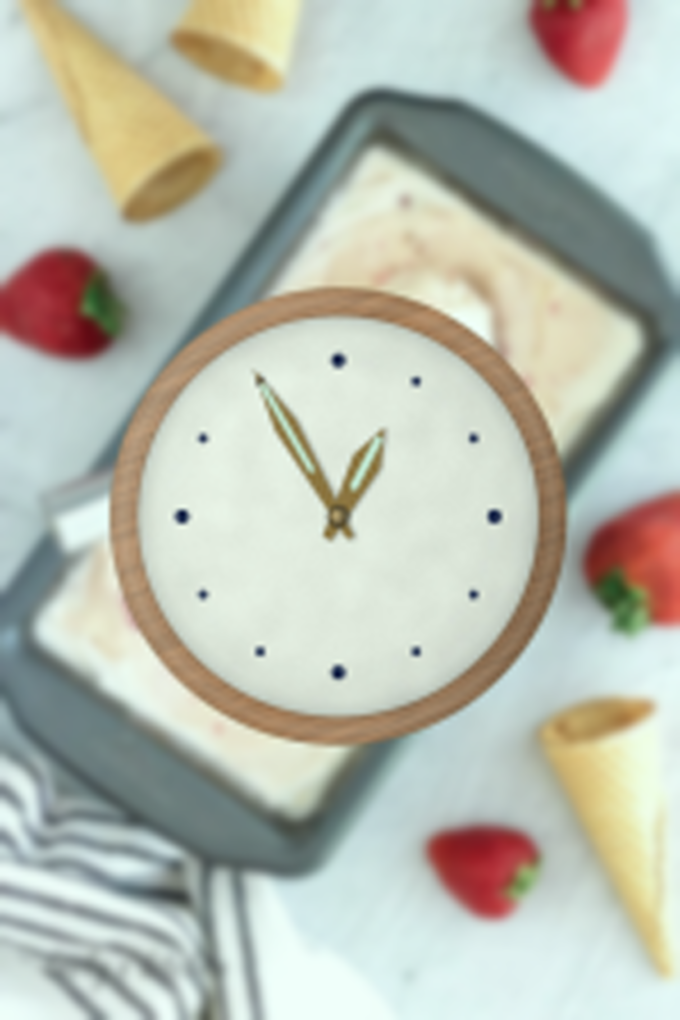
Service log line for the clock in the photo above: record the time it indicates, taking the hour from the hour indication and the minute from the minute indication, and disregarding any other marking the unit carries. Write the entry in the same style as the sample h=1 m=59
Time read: h=12 m=55
